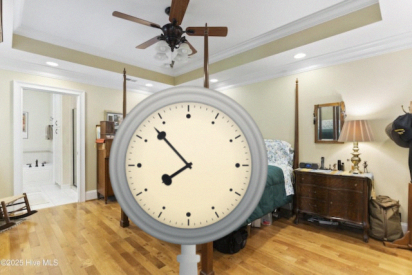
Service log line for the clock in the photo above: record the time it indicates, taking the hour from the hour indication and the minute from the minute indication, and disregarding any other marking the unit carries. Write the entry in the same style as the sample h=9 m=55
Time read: h=7 m=53
